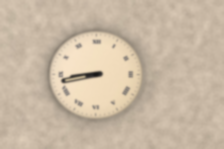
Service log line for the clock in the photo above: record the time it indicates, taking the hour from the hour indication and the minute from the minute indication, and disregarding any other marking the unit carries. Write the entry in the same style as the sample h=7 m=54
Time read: h=8 m=43
